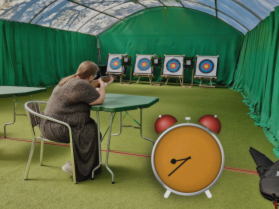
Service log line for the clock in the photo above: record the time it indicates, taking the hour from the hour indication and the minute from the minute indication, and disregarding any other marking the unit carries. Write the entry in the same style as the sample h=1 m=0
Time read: h=8 m=38
